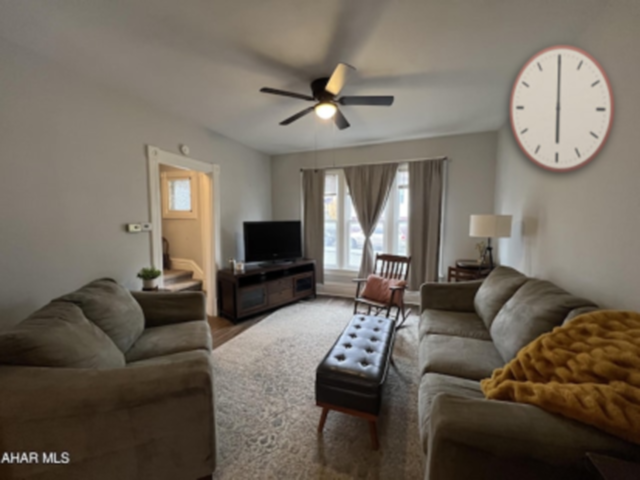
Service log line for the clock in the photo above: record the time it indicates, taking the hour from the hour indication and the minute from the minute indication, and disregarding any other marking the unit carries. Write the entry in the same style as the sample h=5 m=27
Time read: h=6 m=0
